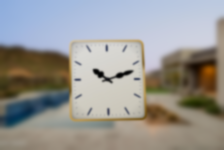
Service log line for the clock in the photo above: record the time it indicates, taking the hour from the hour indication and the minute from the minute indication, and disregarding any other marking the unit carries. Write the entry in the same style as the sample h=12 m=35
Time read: h=10 m=12
